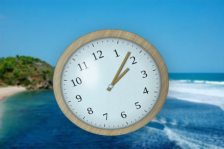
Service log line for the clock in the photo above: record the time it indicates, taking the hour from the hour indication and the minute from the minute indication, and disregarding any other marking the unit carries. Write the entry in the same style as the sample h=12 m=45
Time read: h=2 m=8
